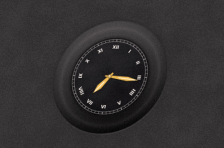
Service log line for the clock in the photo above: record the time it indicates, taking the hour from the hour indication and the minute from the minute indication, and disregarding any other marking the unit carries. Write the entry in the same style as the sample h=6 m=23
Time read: h=7 m=16
